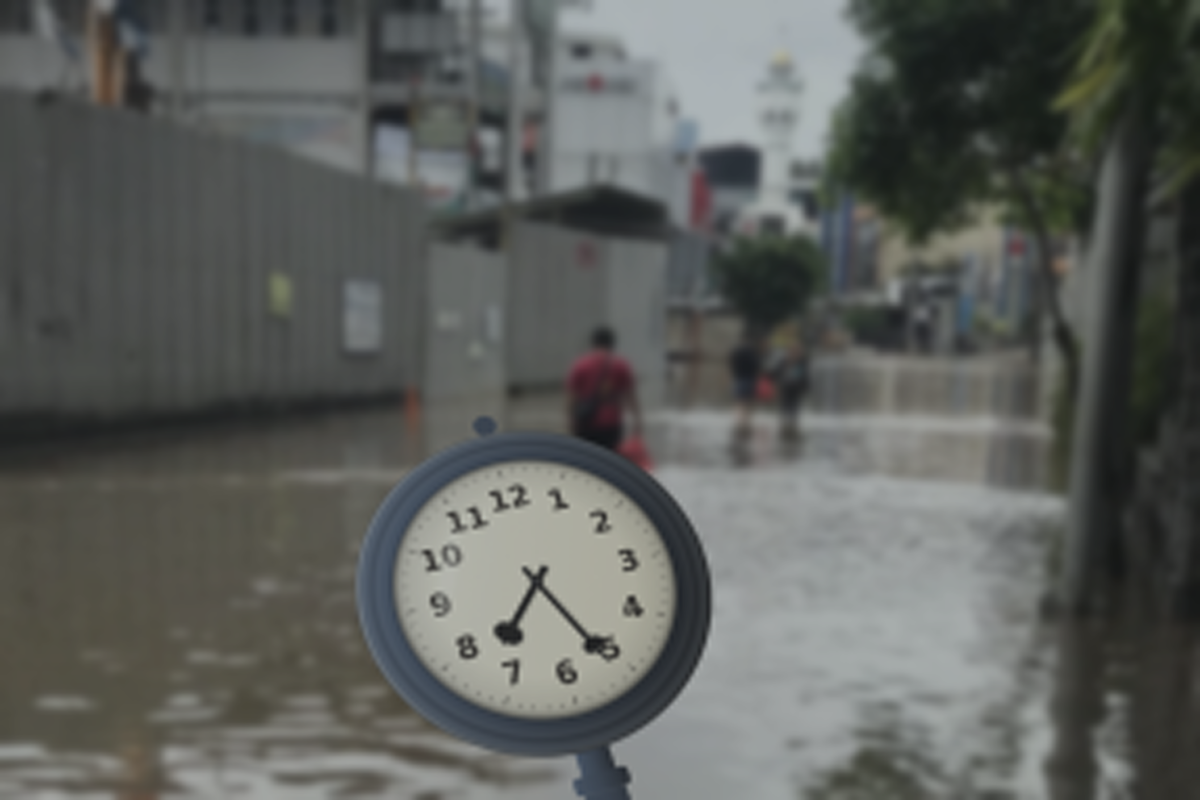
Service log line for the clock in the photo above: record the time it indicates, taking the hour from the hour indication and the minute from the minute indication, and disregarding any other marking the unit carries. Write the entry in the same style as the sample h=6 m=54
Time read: h=7 m=26
